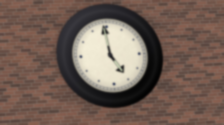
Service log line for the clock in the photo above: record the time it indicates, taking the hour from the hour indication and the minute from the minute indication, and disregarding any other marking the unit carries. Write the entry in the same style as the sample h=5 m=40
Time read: h=4 m=59
